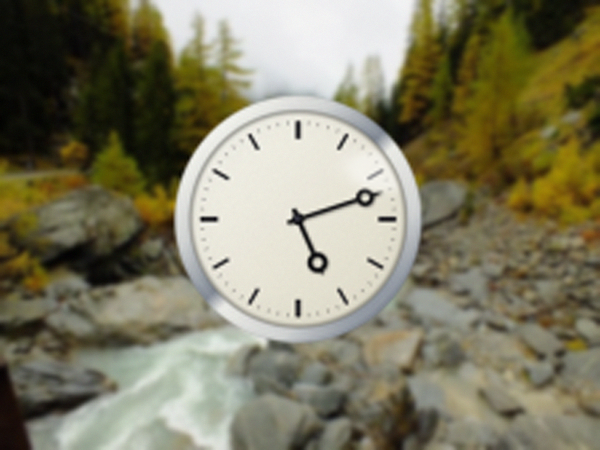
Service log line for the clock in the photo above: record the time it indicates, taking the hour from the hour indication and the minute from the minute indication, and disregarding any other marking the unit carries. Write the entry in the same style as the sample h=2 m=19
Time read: h=5 m=12
